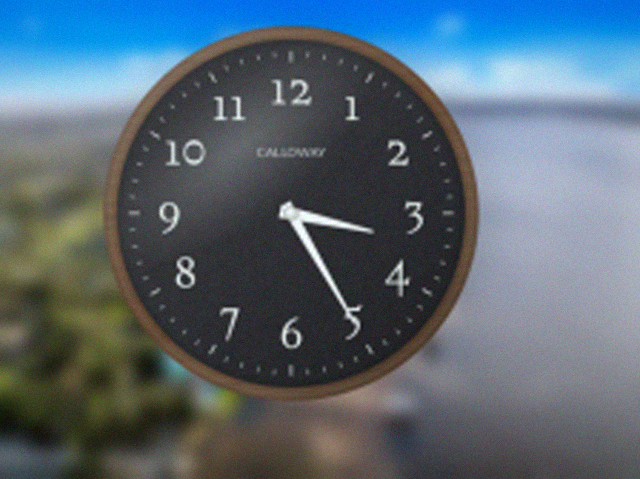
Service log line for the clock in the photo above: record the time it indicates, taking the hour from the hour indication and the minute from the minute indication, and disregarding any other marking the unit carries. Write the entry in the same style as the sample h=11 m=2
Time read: h=3 m=25
